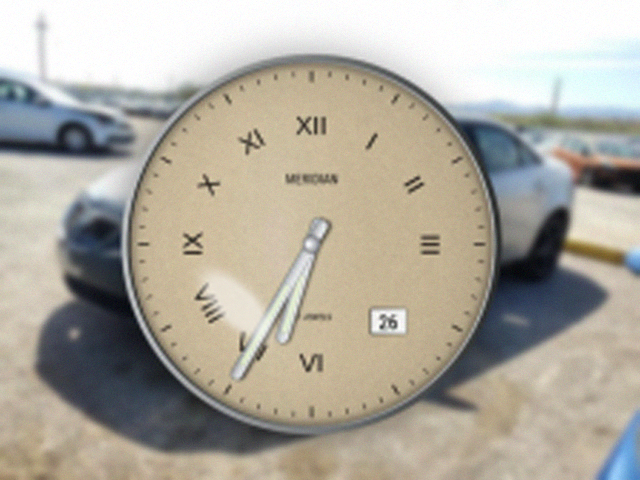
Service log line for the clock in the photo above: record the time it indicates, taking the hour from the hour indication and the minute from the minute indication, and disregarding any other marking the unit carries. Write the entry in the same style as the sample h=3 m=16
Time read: h=6 m=35
